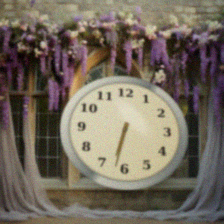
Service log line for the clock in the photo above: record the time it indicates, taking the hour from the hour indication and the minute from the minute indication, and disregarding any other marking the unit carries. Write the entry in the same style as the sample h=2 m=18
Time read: h=6 m=32
